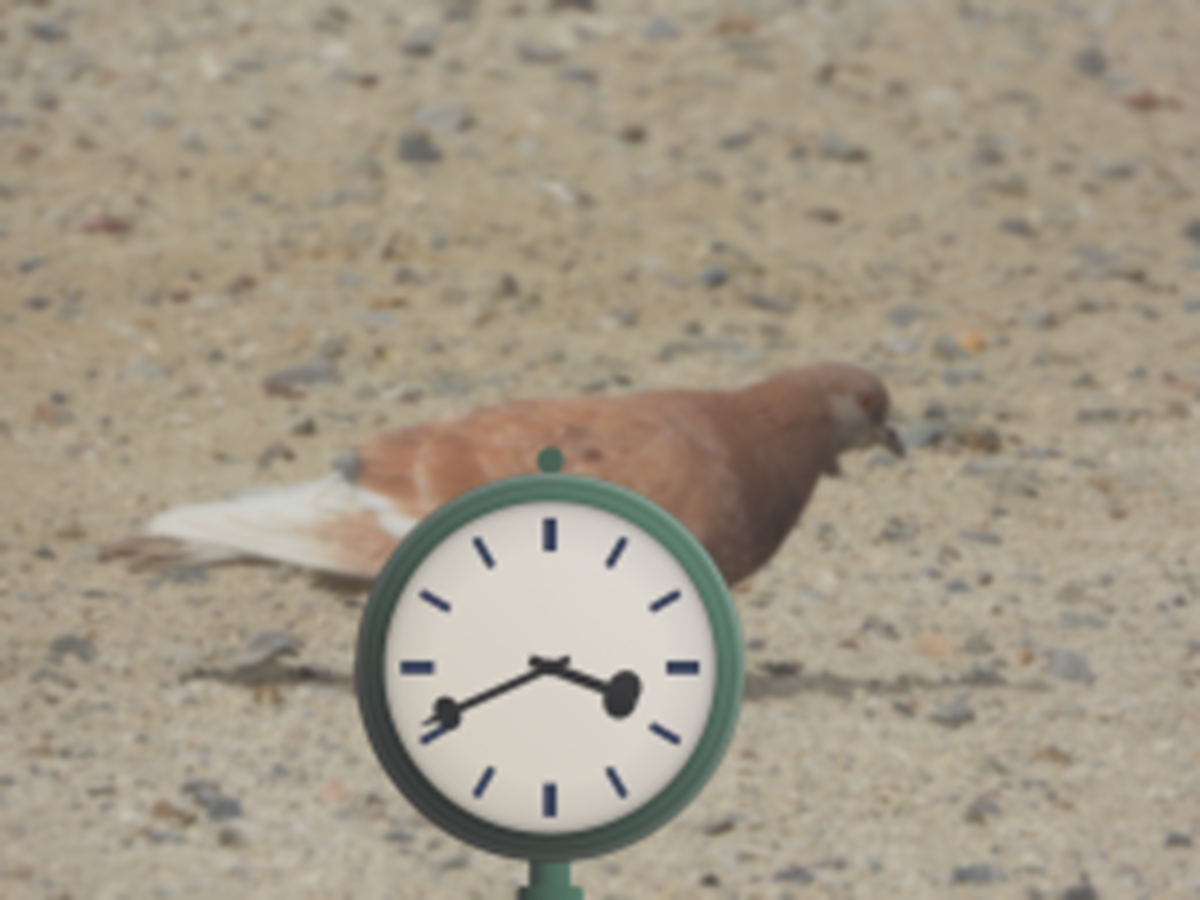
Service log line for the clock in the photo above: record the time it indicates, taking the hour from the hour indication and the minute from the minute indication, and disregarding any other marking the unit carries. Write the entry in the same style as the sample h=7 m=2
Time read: h=3 m=41
